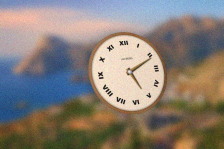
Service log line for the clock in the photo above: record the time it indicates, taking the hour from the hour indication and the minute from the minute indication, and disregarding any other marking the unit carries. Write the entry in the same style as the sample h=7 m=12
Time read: h=5 m=11
